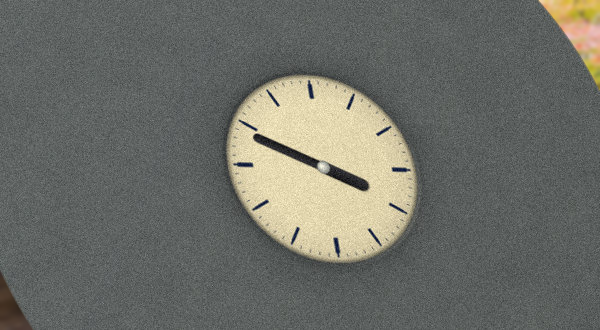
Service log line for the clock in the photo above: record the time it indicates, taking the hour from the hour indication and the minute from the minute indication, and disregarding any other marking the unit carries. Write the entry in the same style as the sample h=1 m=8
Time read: h=3 m=49
